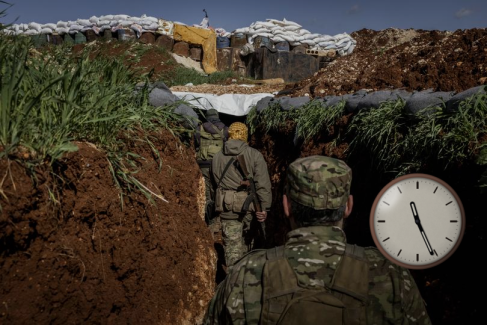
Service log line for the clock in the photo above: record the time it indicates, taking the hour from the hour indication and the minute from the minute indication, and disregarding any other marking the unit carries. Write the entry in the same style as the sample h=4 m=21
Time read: h=11 m=26
